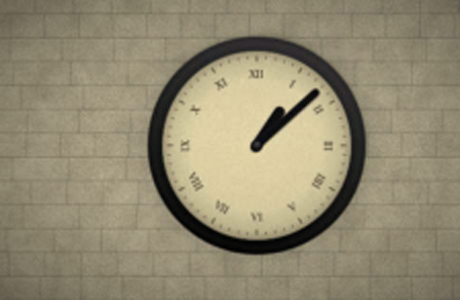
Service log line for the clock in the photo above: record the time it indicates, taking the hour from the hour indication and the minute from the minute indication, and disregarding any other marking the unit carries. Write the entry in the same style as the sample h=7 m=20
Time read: h=1 m=8
